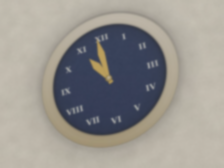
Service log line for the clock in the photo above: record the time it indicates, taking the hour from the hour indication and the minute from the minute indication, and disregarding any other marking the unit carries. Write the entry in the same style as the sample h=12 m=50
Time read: h=10 m=59
